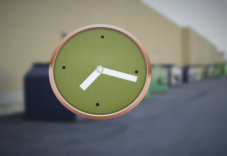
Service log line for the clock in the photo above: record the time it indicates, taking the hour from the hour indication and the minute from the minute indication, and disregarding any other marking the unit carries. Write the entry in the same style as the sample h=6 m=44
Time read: h=7 m=17
